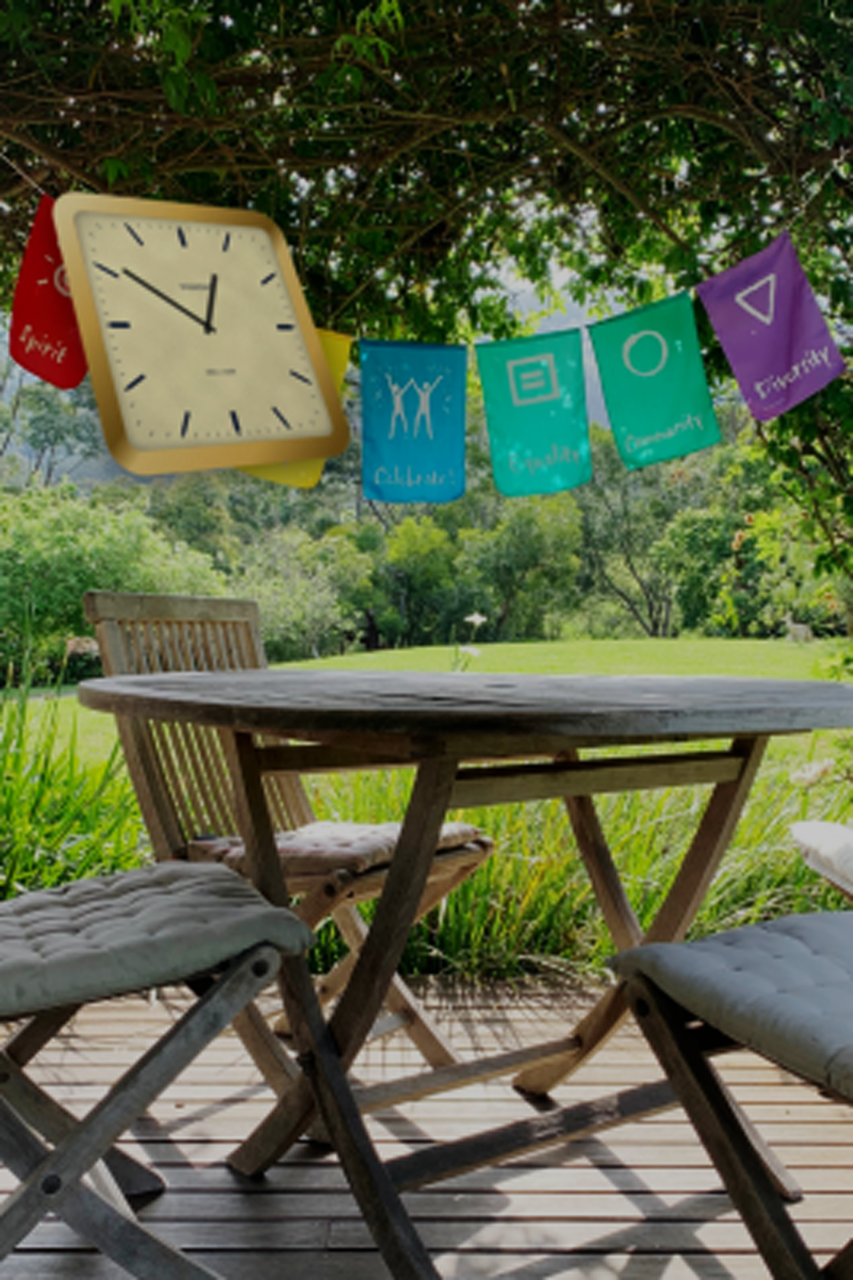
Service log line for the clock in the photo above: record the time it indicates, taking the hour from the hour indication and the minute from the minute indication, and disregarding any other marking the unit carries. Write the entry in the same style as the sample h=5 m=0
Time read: h=12 m=51
